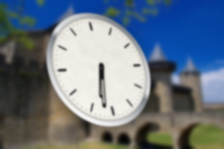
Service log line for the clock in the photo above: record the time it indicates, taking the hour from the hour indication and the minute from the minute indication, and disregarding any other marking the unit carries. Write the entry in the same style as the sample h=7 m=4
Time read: h=6 m=32
